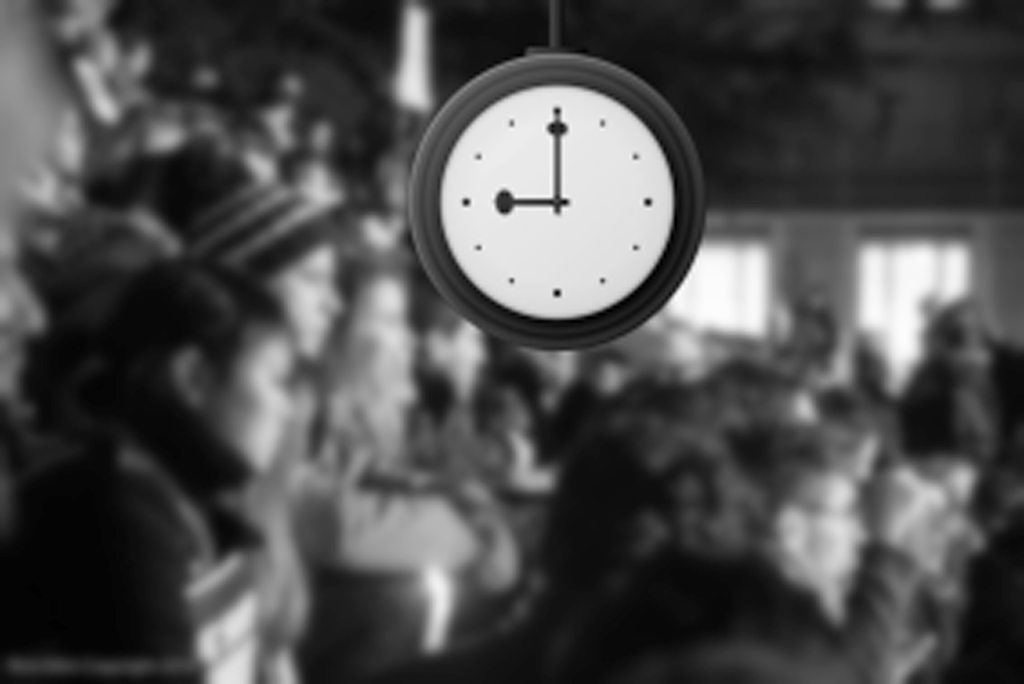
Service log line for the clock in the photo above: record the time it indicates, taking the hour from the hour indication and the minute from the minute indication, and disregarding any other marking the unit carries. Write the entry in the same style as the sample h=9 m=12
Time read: h=9 m=0
